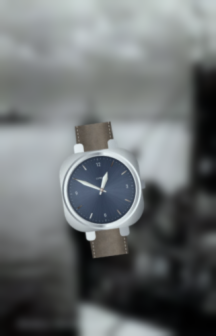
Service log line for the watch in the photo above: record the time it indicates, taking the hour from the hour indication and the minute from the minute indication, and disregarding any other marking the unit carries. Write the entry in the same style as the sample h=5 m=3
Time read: h=12 m=50
